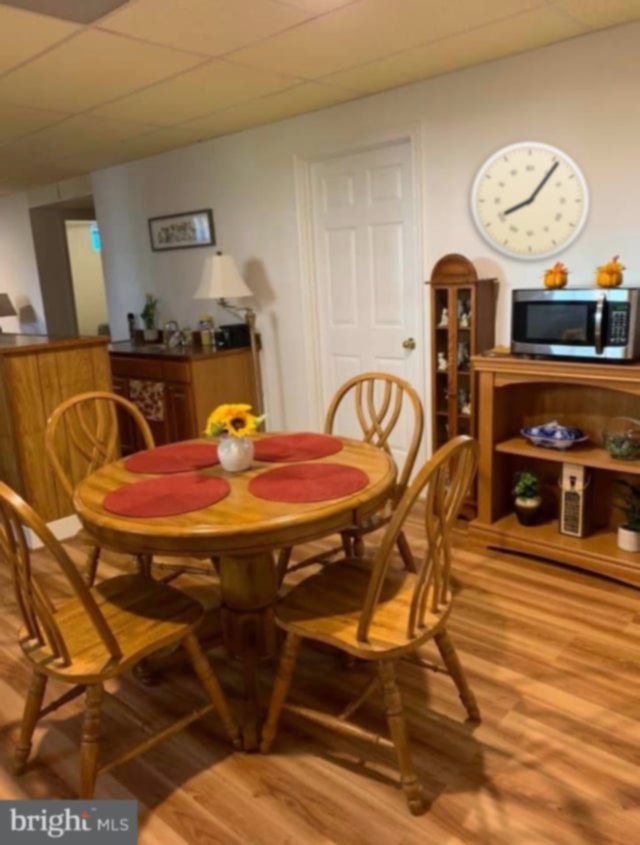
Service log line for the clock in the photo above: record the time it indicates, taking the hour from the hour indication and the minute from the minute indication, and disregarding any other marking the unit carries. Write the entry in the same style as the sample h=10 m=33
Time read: h=8 m=6
